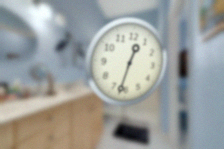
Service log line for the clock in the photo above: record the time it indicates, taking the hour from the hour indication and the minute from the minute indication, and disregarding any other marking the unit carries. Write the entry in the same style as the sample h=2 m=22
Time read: h=12 m=32
